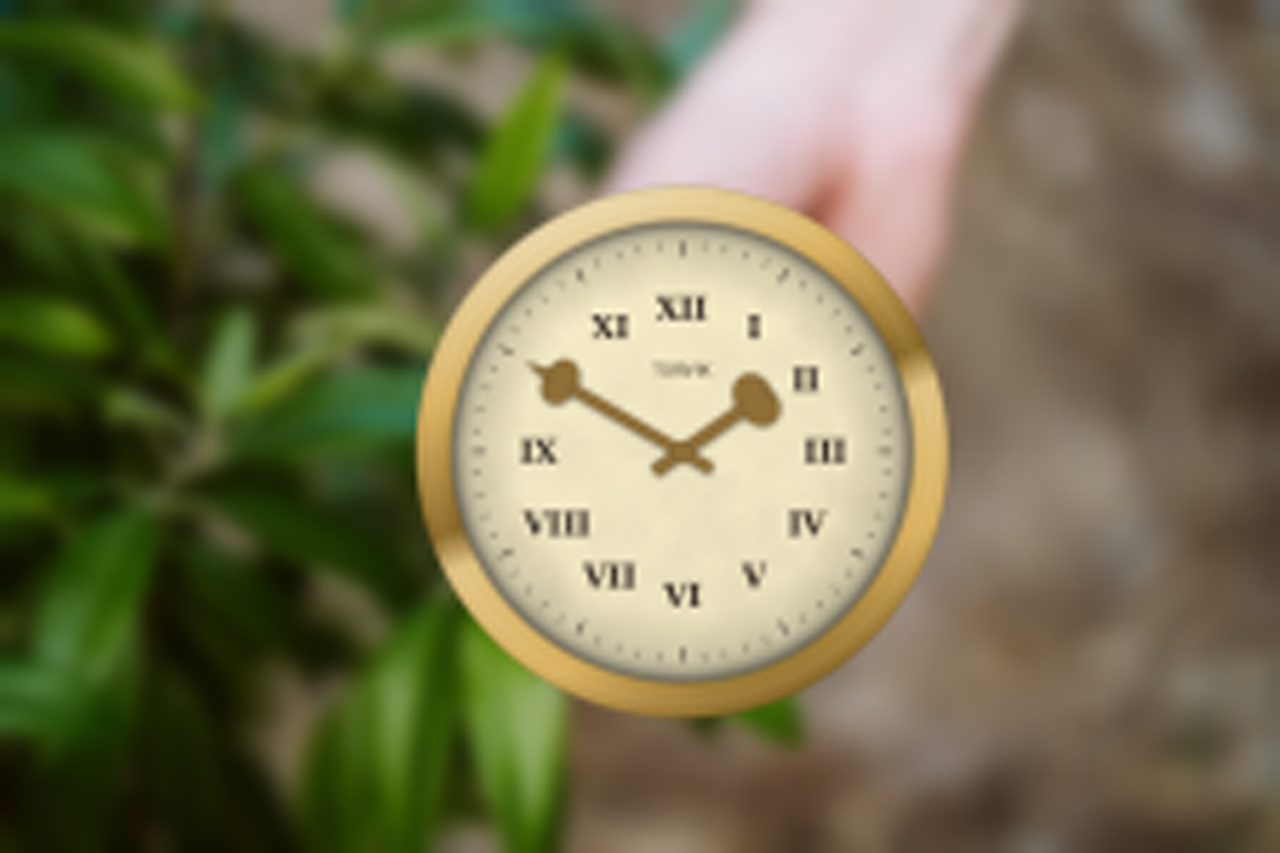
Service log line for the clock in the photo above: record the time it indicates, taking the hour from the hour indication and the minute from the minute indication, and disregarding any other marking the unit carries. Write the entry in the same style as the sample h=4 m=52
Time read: h=1 m=50
